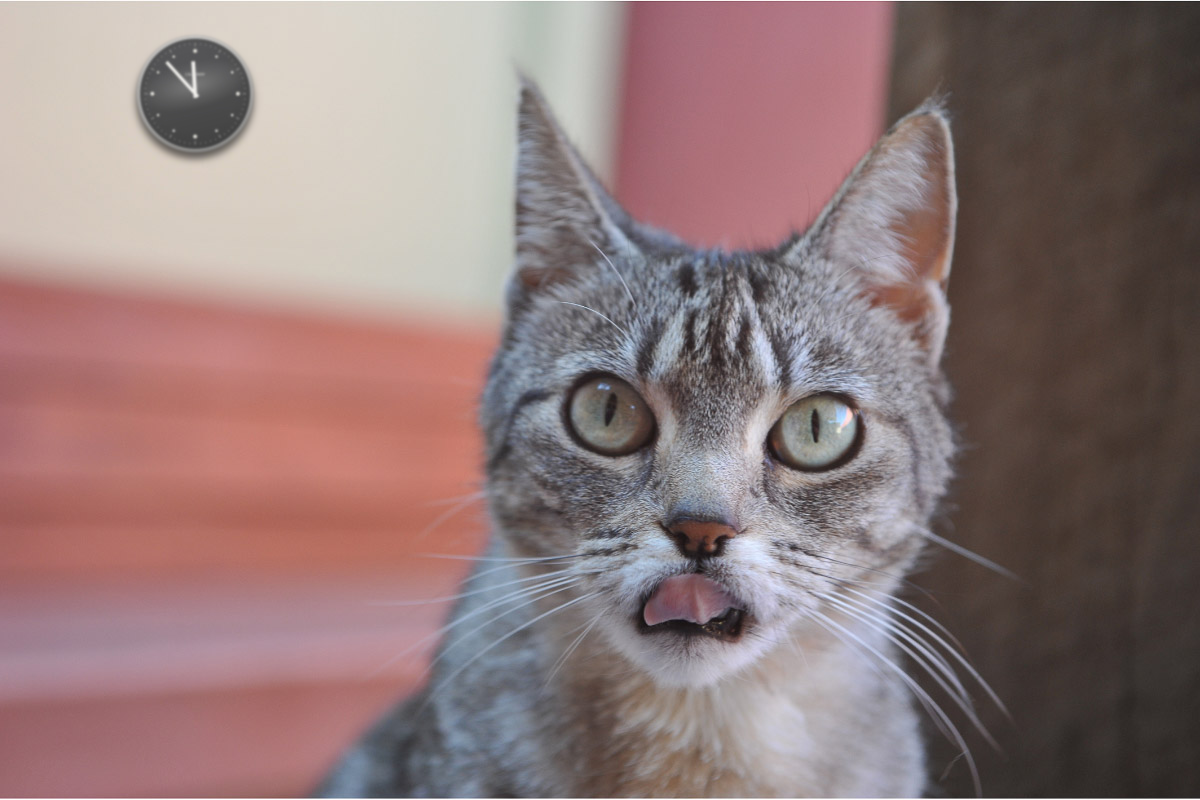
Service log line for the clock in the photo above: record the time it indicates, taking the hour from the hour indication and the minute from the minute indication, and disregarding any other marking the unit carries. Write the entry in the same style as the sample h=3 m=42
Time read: h=11 m=53
